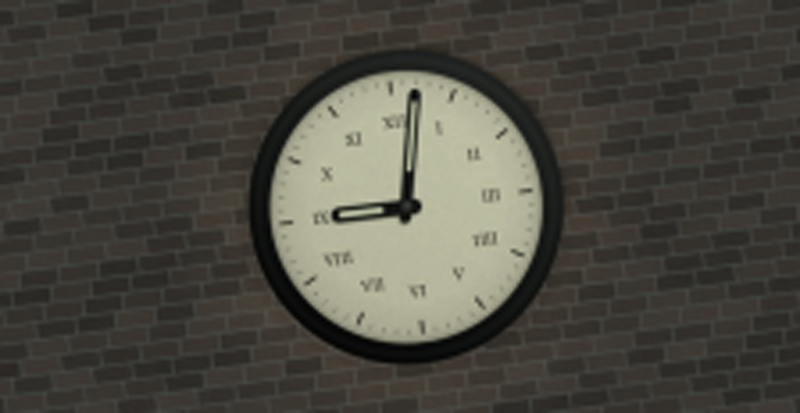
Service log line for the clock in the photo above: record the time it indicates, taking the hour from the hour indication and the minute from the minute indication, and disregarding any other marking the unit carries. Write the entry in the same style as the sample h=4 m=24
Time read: h=9 m=2
